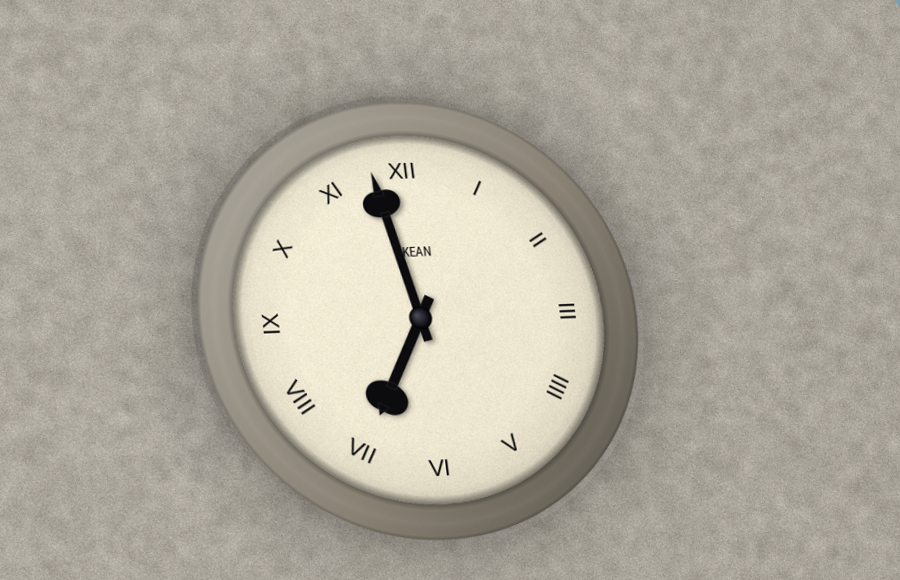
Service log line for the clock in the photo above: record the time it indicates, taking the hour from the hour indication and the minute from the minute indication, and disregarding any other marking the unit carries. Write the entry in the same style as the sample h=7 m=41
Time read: h=6 m=58
